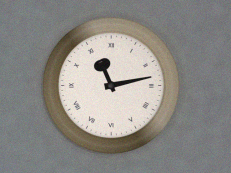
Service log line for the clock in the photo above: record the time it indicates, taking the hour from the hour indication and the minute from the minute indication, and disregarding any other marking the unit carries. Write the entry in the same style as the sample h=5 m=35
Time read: h=11 m=13
